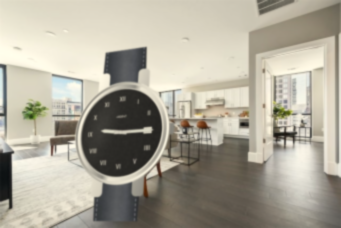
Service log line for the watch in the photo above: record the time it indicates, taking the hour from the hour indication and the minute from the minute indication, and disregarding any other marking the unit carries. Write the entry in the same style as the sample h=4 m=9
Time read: h=9 m=15
